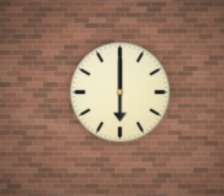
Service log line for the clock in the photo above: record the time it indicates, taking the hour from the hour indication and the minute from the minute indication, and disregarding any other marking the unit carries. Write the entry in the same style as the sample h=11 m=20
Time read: h=6 m=0
